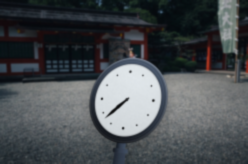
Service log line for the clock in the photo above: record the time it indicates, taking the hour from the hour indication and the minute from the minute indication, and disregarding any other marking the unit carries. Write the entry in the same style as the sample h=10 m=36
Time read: h=7 m=38
